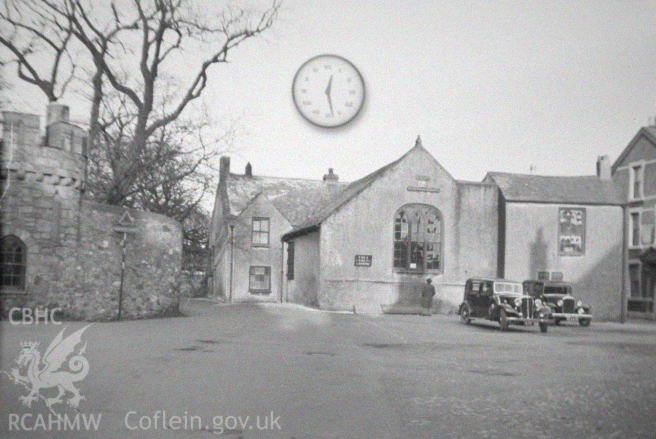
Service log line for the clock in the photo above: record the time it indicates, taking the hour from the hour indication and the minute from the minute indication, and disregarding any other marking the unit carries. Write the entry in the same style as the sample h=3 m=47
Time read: h=12 m=28
